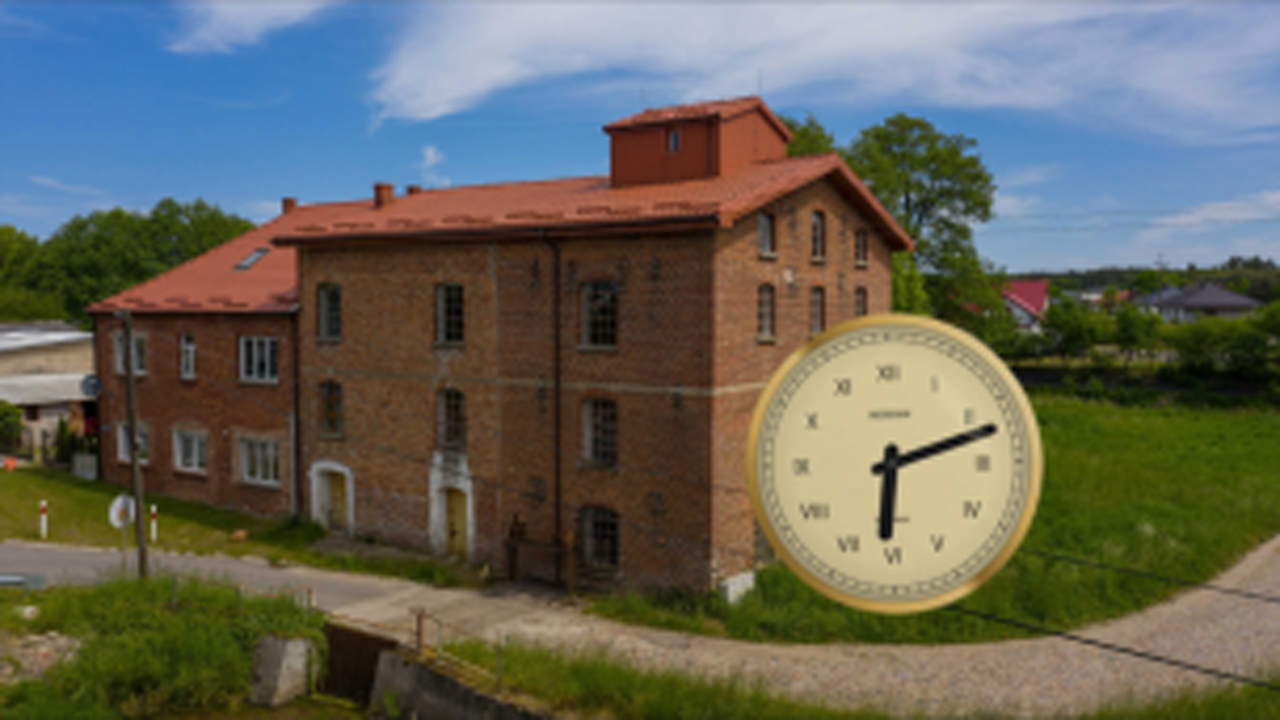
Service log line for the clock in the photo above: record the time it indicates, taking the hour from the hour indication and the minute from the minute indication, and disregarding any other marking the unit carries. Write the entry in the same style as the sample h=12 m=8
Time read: h=6 m=12
